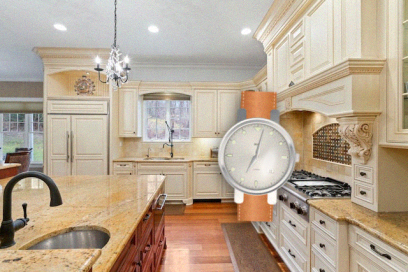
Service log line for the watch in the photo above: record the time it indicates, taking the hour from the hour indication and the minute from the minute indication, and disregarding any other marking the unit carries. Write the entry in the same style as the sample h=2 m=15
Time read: h=7 m=2
